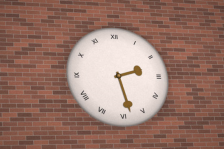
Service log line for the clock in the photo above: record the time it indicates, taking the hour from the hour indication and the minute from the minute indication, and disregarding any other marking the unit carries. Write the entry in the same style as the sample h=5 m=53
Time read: h=2 m=28
